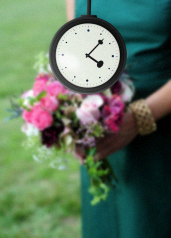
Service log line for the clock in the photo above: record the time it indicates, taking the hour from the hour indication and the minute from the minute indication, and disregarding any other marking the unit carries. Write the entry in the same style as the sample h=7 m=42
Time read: h=4 m=7
